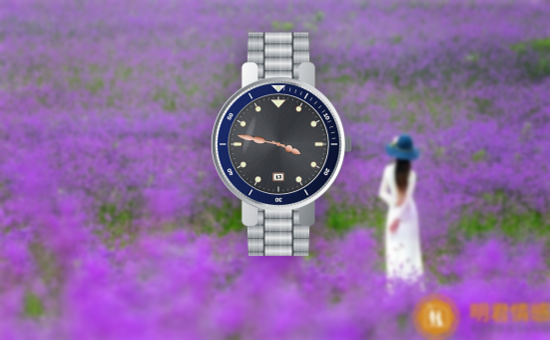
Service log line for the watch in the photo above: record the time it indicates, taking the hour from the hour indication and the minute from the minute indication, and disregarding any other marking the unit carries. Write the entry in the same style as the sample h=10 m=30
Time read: h=3 m=47
